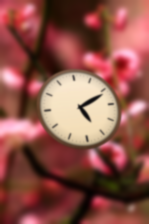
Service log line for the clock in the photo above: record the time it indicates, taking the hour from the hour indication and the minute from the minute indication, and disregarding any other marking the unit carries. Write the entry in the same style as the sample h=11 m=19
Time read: h=5 m=11
